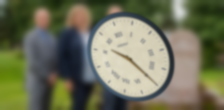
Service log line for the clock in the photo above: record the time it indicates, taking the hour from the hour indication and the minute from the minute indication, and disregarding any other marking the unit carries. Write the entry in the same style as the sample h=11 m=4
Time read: h=10 m=25
